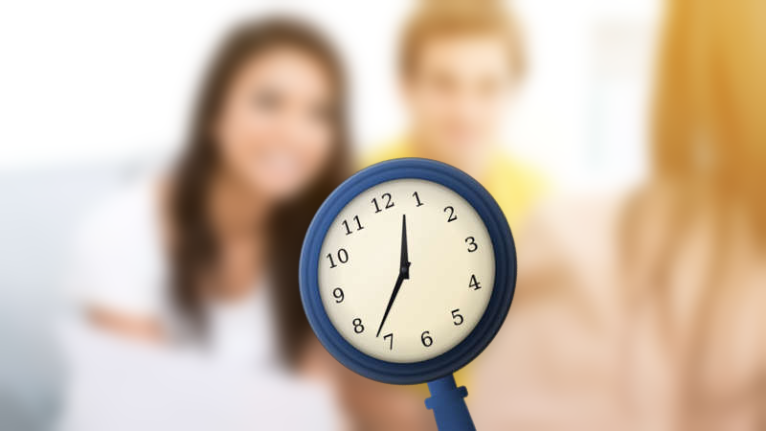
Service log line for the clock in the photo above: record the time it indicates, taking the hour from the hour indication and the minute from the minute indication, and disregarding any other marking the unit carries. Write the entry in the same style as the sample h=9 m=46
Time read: h=12 m=37
